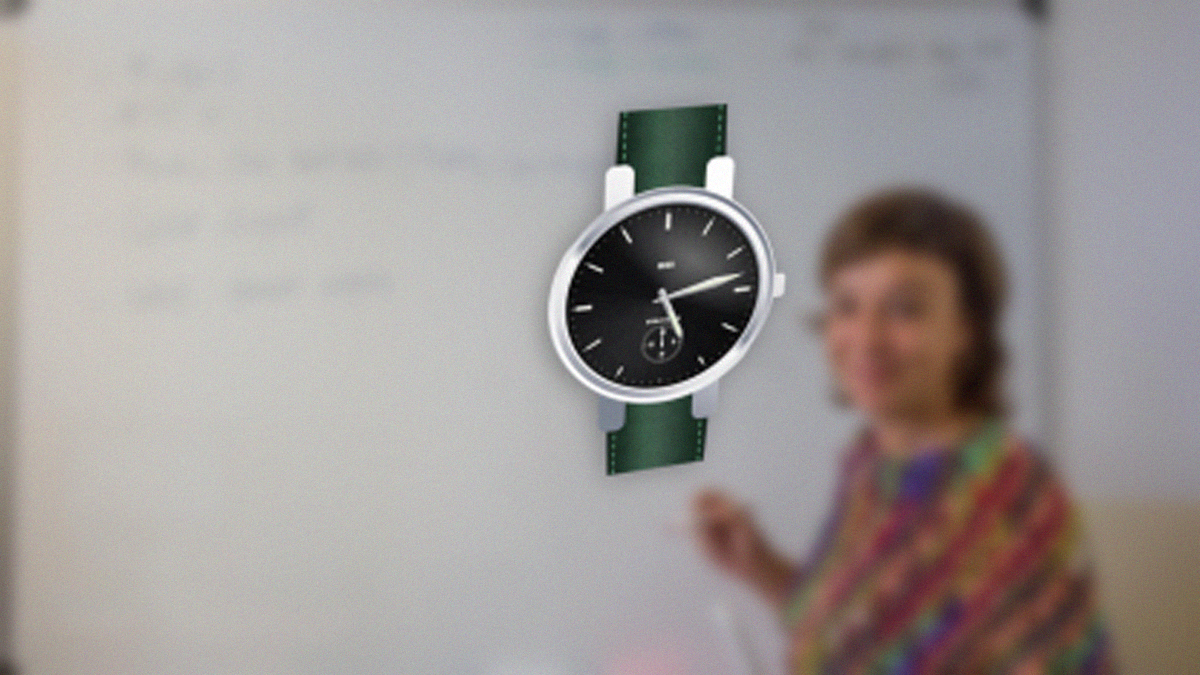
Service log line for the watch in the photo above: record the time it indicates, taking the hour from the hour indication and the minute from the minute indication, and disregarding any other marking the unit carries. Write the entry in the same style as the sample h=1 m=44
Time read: h=5 m=13
